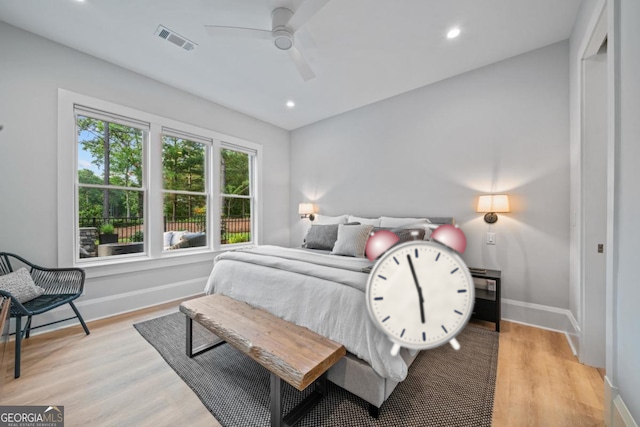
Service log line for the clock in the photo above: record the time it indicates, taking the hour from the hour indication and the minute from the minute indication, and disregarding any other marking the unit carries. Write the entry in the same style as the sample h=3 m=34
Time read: h=5 m=58
